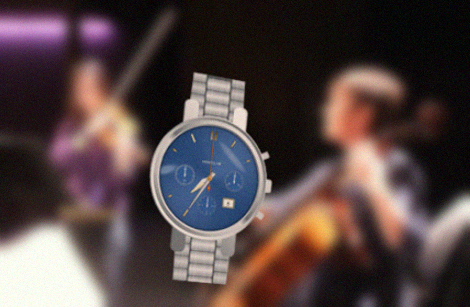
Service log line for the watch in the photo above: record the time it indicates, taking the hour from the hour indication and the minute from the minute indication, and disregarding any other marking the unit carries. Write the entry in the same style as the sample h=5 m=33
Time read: h=7 m=35
